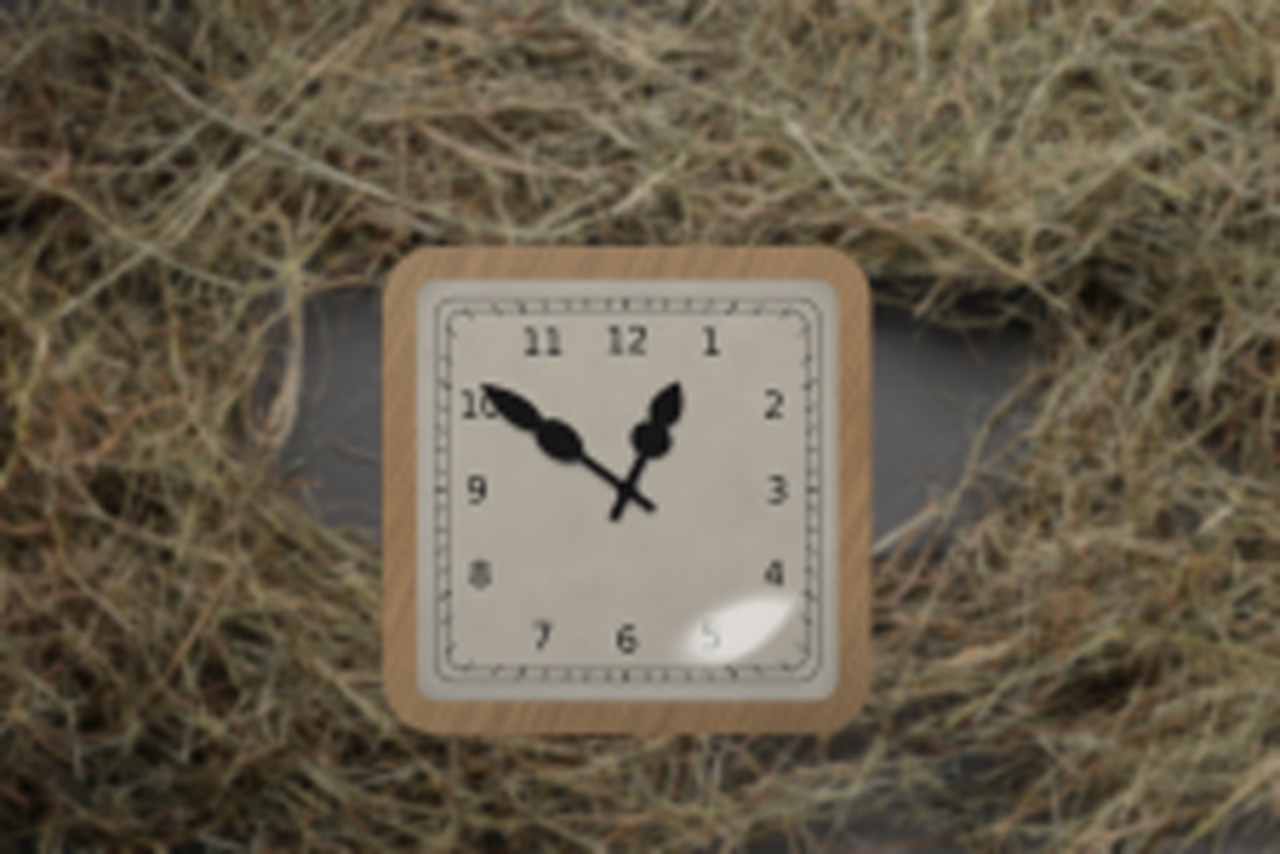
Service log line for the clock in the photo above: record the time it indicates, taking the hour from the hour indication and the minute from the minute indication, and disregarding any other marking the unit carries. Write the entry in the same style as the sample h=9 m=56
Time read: h=12 m=51
